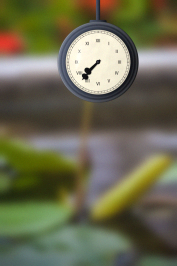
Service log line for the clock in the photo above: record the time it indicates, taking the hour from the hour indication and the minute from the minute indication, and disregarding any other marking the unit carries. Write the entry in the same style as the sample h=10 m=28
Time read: h=7 m=37
